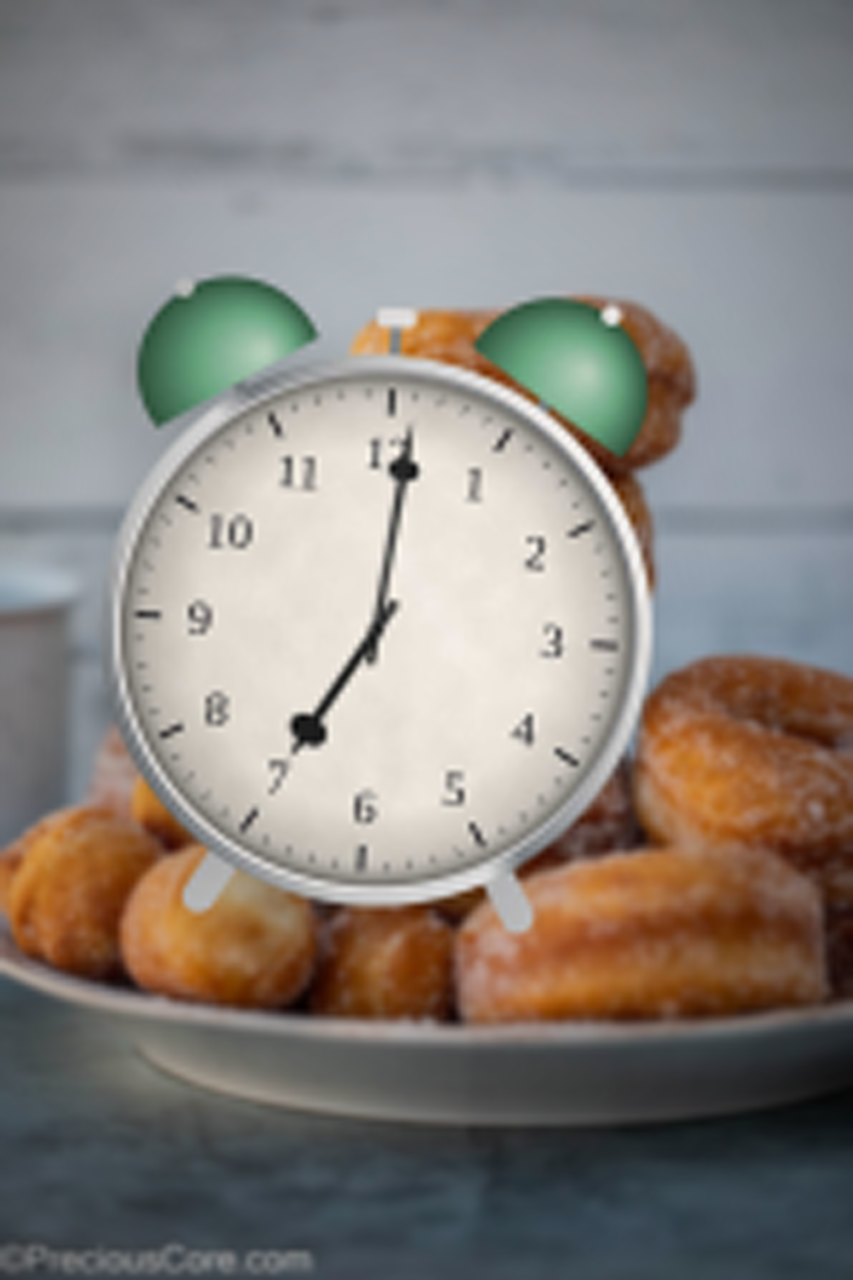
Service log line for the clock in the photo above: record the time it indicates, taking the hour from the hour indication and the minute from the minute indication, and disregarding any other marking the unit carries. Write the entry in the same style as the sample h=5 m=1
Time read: h=7 m=1
